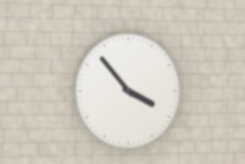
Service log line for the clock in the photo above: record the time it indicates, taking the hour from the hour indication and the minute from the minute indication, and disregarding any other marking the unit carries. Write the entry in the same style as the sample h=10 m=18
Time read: h=3 m=53
